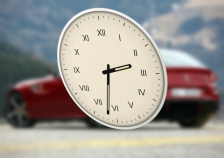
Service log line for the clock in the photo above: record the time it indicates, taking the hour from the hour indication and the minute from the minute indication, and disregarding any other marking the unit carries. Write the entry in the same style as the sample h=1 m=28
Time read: h=2 m=32
